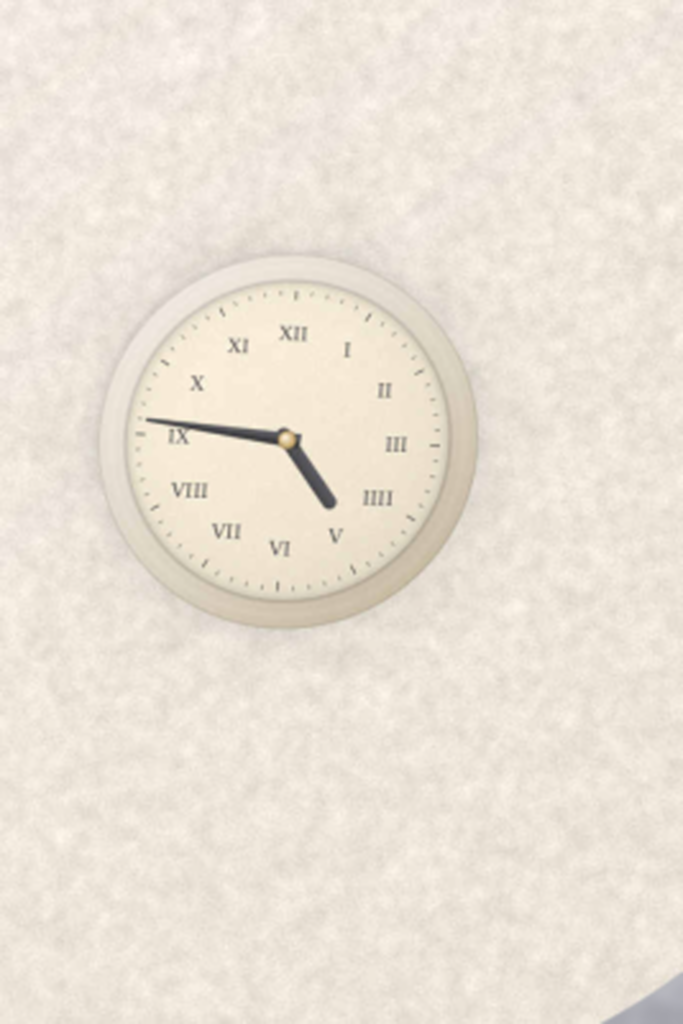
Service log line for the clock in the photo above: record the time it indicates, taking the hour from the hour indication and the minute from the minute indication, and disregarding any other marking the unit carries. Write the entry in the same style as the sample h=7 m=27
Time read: h=4 m=46
